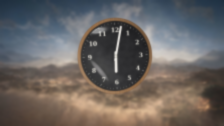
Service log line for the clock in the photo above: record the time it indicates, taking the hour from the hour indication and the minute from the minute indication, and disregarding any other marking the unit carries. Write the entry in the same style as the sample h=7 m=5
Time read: h=6 m=2
